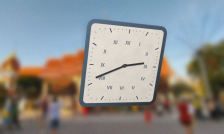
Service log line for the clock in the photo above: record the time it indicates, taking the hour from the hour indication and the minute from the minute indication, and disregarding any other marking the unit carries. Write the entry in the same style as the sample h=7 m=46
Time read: h=2 m=41
